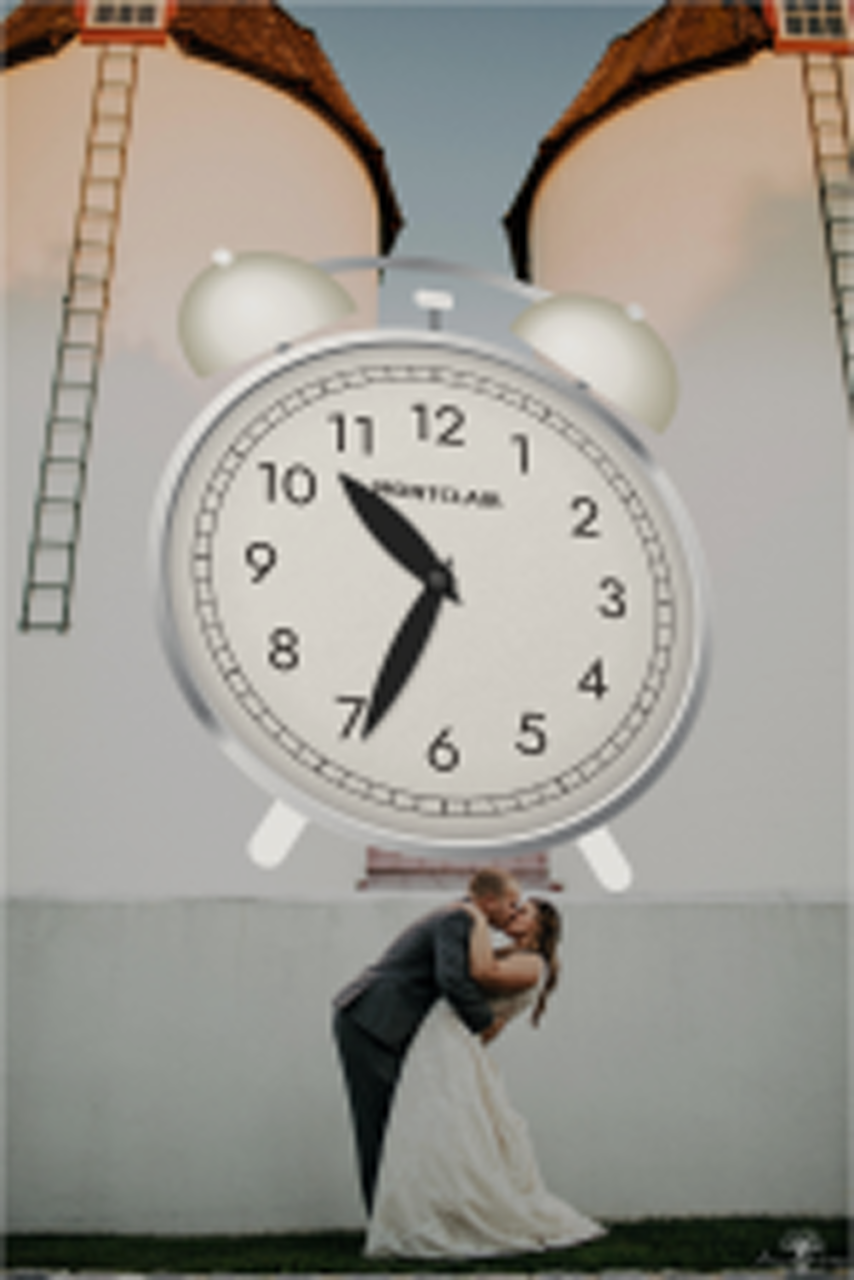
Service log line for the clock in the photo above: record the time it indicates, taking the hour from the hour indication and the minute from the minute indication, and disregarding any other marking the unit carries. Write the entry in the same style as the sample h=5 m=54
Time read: h=10 m=34
